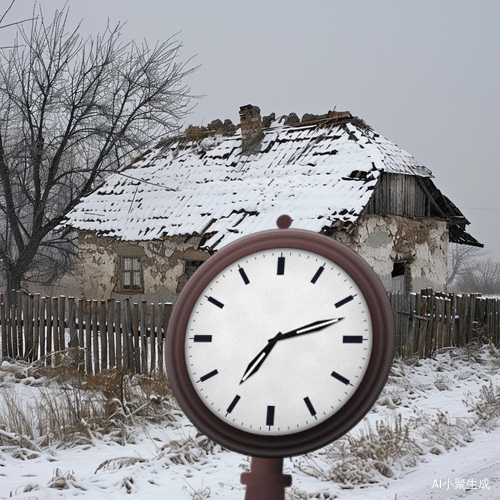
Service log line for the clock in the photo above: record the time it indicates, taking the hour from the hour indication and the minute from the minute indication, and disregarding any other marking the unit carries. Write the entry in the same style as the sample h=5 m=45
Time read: h=7 m=12
